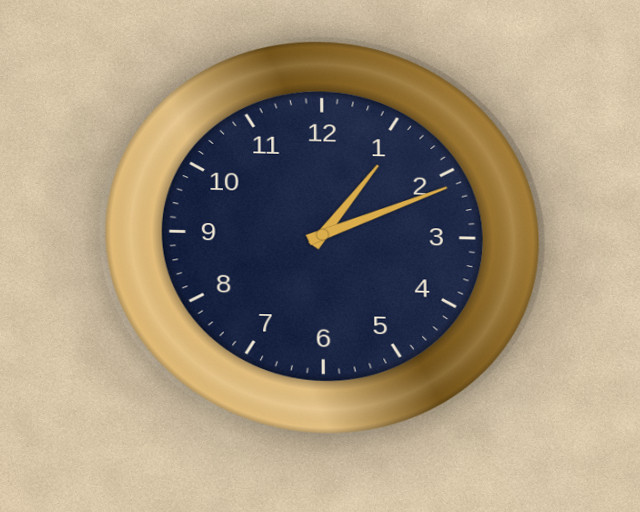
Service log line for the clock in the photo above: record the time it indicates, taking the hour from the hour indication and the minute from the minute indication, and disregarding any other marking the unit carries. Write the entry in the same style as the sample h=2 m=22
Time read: h=1 m=11
